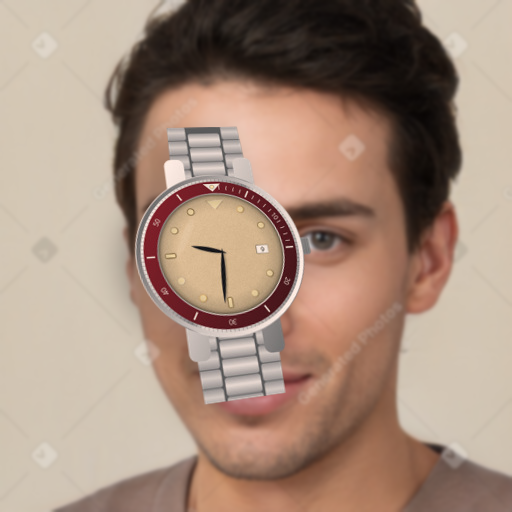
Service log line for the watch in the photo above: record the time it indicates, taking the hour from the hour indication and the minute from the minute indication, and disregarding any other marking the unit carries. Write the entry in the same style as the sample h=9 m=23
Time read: h=9 m=31
